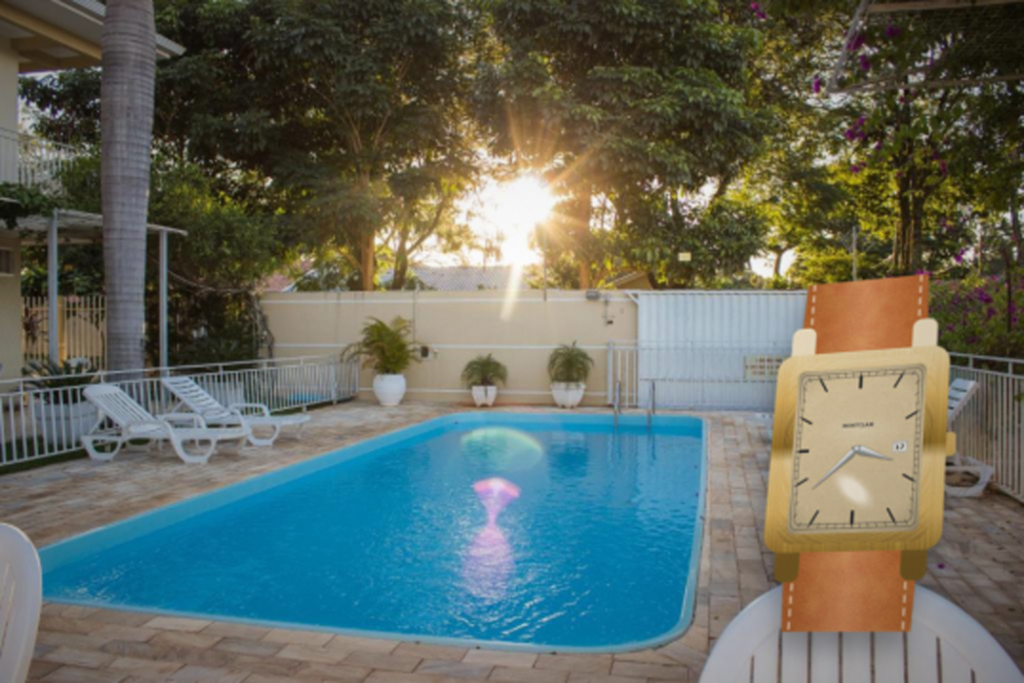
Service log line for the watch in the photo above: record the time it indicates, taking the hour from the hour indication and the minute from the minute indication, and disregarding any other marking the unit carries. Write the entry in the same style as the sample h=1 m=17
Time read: h=3 m=38
